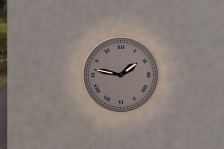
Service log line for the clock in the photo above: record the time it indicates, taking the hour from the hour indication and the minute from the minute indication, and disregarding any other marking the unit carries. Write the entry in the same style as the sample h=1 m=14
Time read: h=1 m=47
